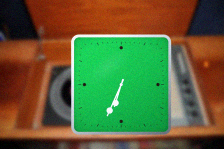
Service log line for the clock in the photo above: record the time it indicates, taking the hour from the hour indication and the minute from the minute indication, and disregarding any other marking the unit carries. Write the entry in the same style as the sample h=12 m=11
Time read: h=6 m=34
